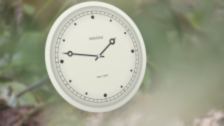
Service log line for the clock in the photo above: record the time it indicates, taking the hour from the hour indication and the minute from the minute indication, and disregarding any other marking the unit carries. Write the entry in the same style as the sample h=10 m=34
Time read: h=1 m=47
